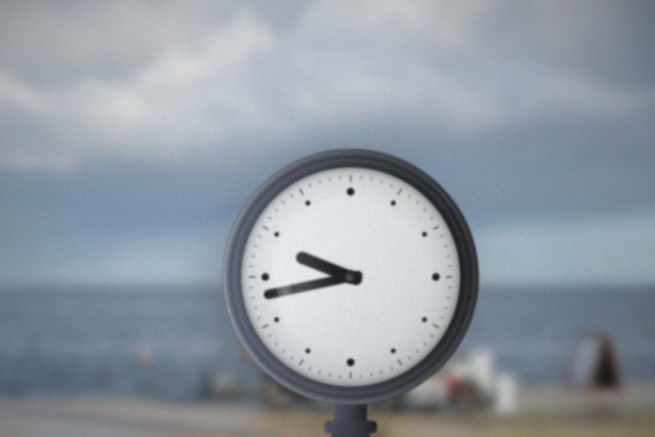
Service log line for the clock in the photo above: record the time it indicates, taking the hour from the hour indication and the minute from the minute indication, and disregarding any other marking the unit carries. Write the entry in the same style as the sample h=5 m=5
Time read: h=9 m=43
